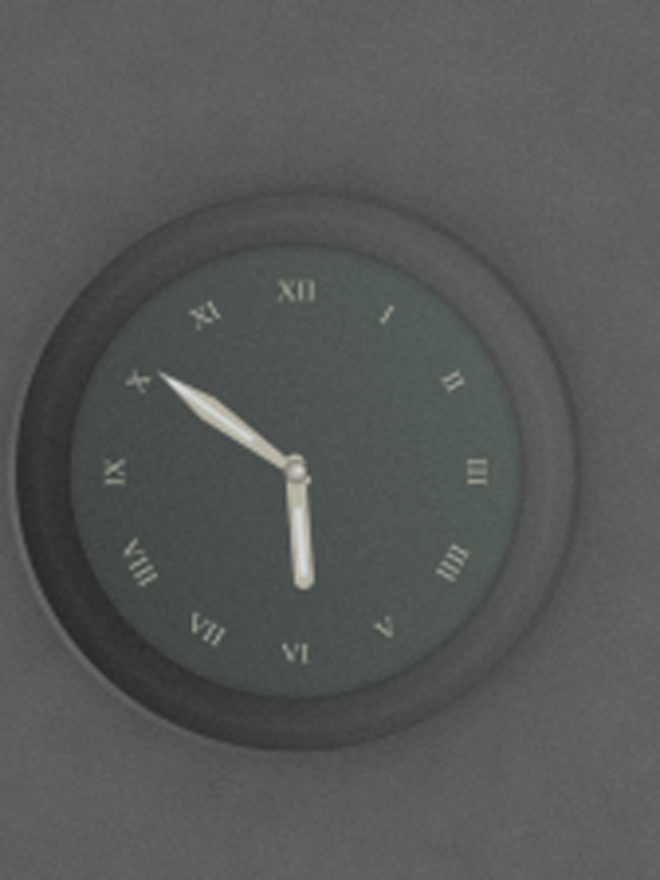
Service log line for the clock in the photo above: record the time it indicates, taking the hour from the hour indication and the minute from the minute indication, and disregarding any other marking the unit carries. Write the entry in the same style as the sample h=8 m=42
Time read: h=5 m=51
